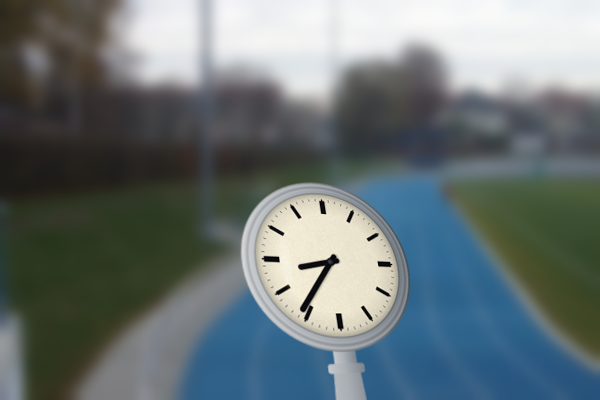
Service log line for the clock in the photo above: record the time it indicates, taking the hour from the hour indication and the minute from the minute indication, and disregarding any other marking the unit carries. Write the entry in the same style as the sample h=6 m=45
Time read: h=8 m=36
